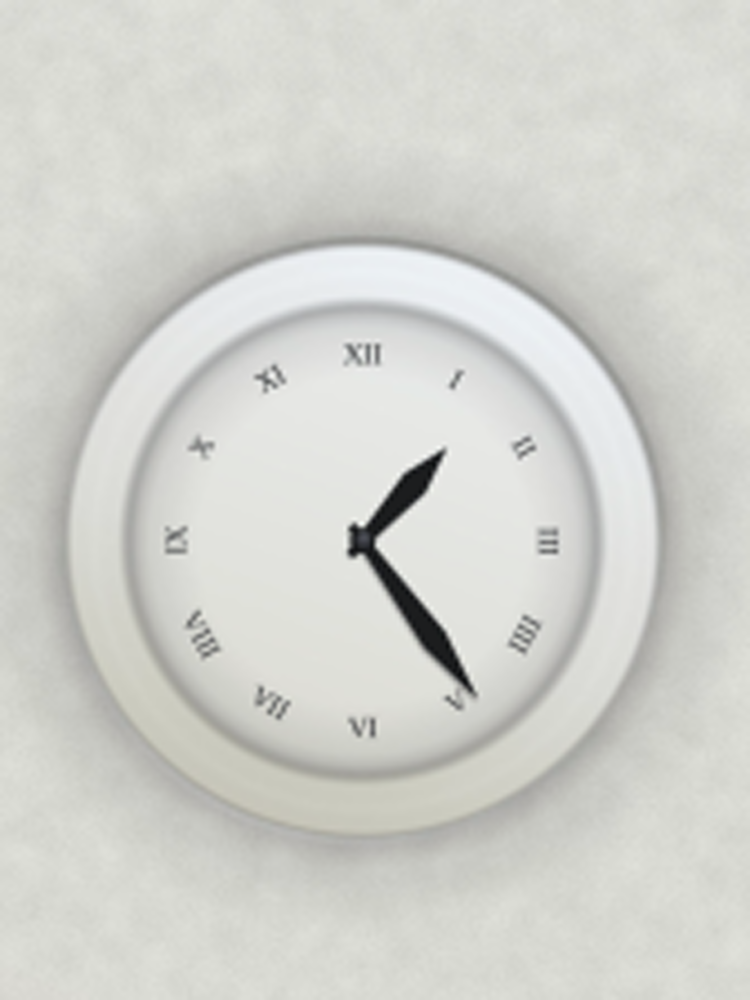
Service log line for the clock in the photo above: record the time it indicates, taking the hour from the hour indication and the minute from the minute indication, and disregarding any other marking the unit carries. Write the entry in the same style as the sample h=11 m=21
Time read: h=1 m=24
